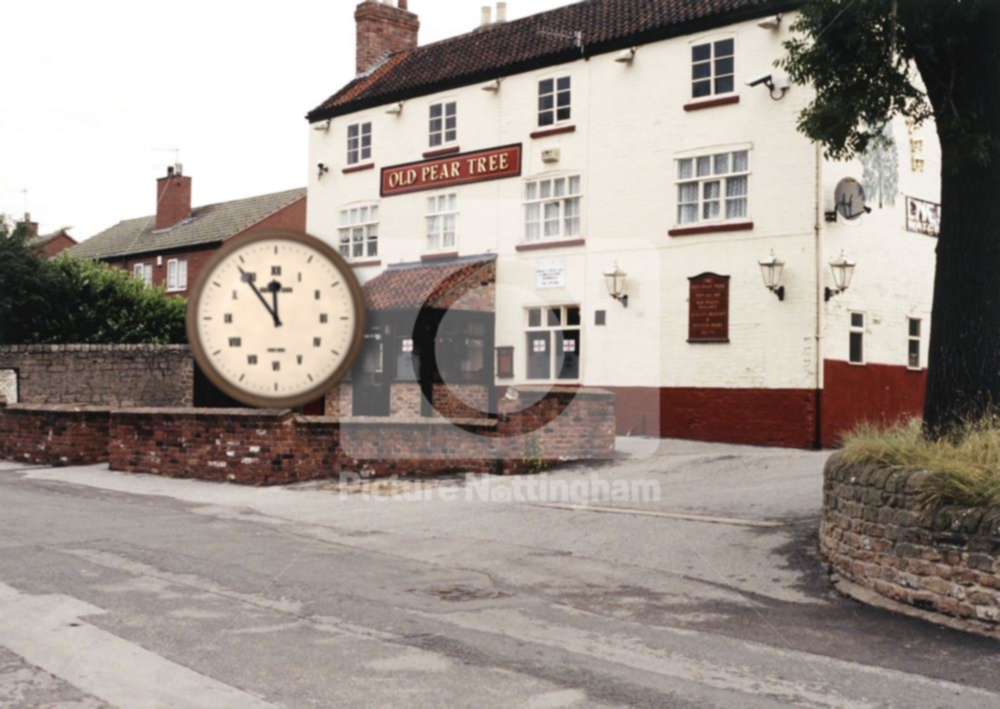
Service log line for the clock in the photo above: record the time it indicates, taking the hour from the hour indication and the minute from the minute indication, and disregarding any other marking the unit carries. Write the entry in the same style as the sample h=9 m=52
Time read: h=11 m=54
